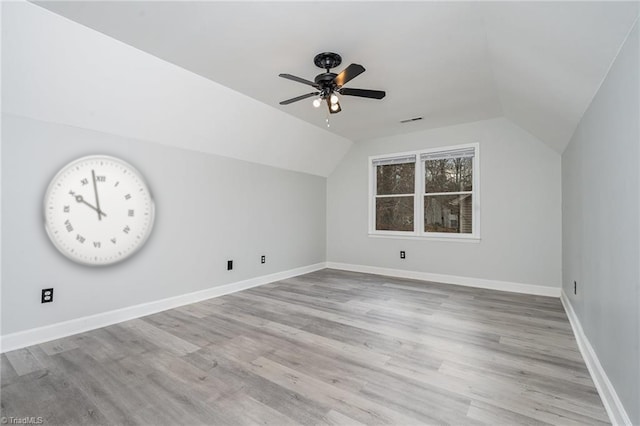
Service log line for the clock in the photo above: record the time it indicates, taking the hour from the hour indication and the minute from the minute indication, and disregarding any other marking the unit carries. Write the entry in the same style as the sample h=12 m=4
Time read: h=9 m=58
